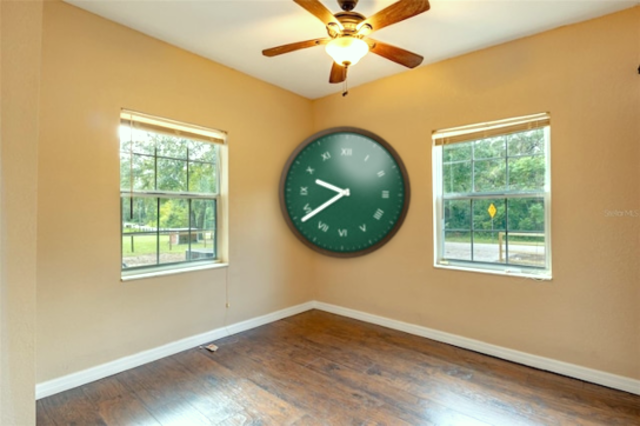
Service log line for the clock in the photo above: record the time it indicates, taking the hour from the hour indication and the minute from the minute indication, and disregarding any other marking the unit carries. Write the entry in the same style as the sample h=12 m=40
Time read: h=9 m=39
